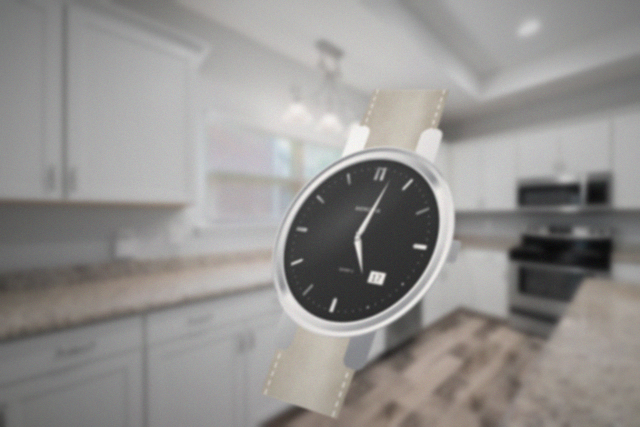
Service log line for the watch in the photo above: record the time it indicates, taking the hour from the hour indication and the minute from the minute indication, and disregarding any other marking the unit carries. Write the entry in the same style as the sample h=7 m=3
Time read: h=5 m=2
